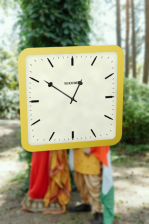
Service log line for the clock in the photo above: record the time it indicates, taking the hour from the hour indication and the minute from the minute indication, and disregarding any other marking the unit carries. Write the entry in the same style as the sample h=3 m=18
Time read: h=12 m=51
